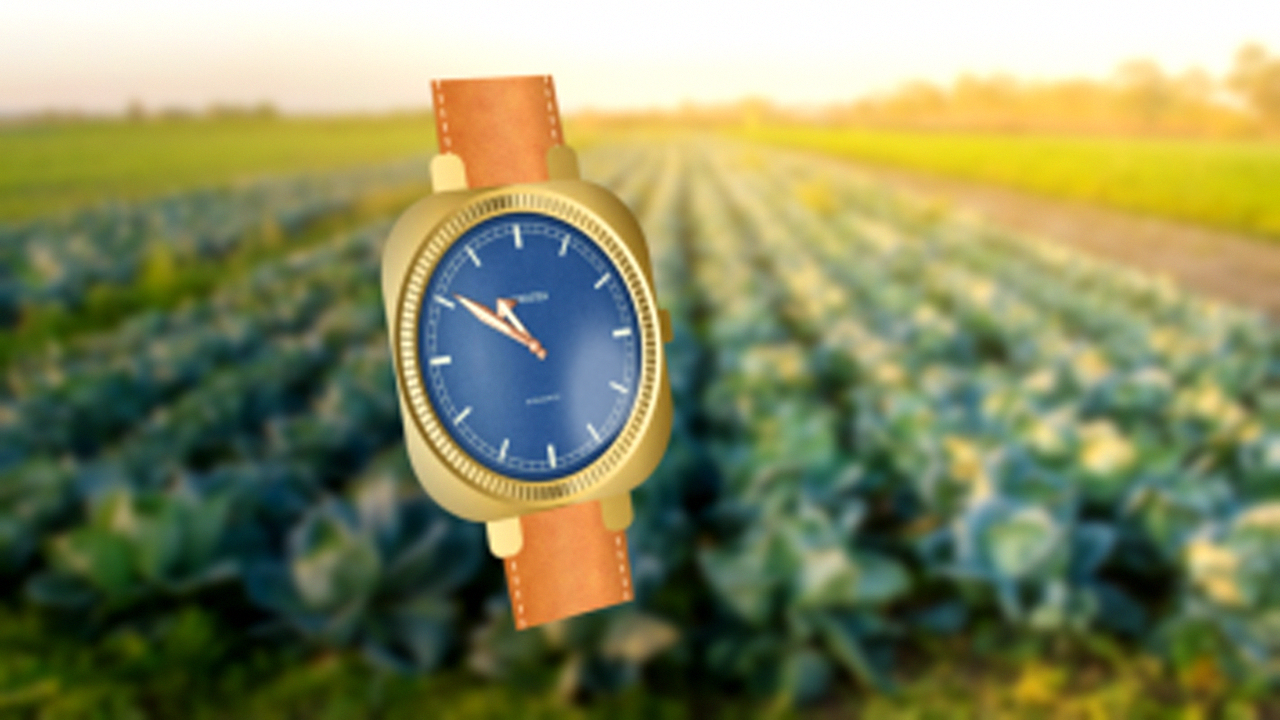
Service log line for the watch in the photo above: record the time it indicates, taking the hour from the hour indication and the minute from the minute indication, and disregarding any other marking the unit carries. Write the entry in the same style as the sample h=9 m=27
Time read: h=10 m=51
